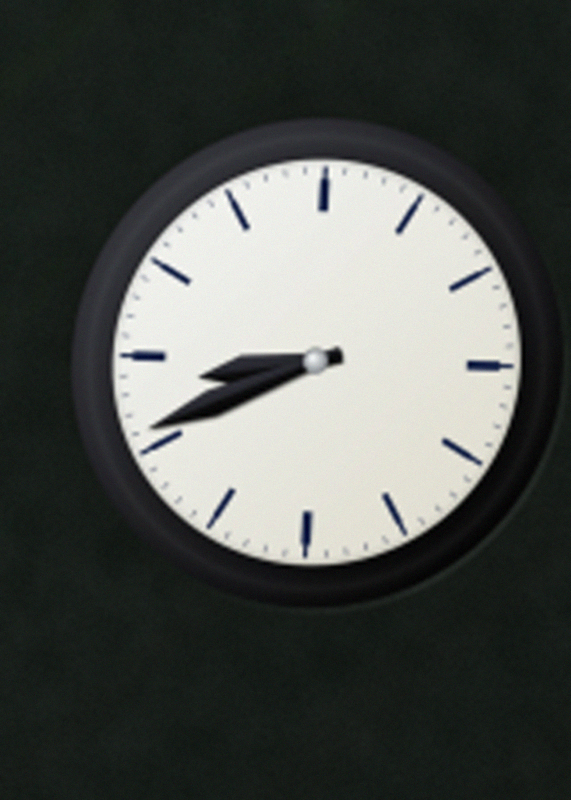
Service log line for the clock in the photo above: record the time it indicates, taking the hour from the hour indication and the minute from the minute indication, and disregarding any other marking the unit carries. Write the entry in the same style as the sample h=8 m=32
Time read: h=8 m=41
